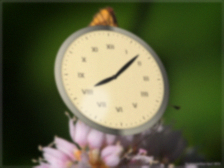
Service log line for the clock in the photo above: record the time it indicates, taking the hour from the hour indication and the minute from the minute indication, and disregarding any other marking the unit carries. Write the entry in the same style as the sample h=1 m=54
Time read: h=8 m=8
